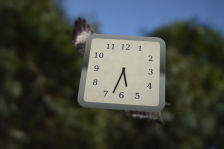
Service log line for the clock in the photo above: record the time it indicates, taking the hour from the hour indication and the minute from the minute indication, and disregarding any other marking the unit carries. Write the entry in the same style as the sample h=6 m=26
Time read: h=5 m=33
